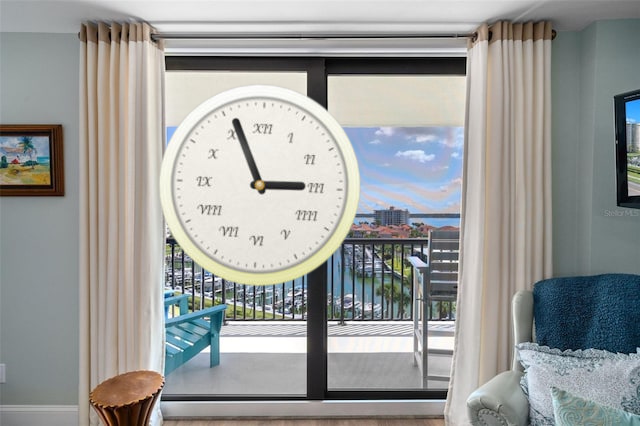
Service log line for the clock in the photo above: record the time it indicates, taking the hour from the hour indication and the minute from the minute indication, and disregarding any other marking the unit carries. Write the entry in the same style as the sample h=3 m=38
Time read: h=2 m=56
